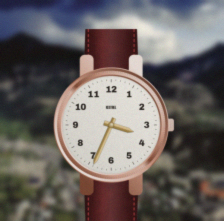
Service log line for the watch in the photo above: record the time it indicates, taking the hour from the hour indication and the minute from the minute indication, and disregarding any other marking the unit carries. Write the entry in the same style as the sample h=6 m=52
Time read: h=3 m=34
